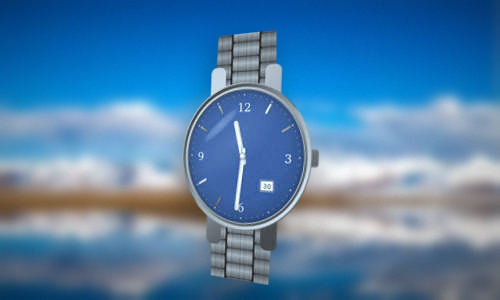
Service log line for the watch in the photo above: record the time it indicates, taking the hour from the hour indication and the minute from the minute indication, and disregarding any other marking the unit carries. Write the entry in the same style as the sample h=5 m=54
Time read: h=11 m=31
